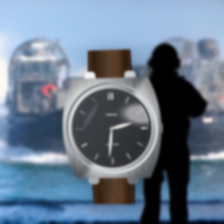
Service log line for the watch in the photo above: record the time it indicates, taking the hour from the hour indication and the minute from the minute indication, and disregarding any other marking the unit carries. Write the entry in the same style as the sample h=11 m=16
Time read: h=2 m=31
